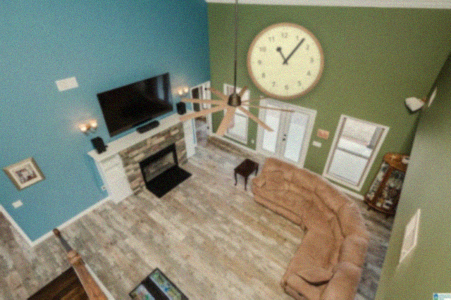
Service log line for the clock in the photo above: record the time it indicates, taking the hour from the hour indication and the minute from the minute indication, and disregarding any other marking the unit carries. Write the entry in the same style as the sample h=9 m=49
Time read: h=11 m=7
